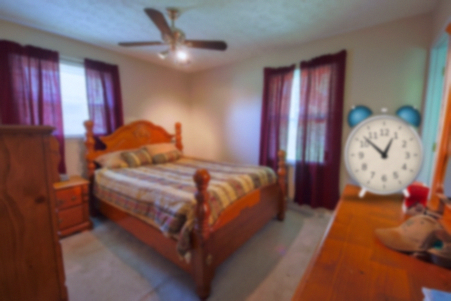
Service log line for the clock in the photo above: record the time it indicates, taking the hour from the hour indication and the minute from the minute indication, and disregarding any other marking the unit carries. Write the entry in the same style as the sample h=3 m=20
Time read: h=12 m=52
